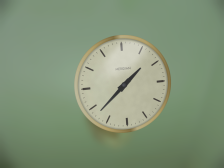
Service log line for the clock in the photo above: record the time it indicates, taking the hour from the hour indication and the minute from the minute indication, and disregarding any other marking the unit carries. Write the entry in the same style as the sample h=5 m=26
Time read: h=1 m=38
